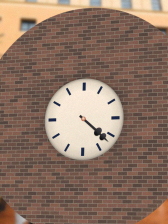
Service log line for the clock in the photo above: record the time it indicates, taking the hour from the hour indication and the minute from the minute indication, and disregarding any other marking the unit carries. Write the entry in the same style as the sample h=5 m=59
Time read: h=4 m=22
